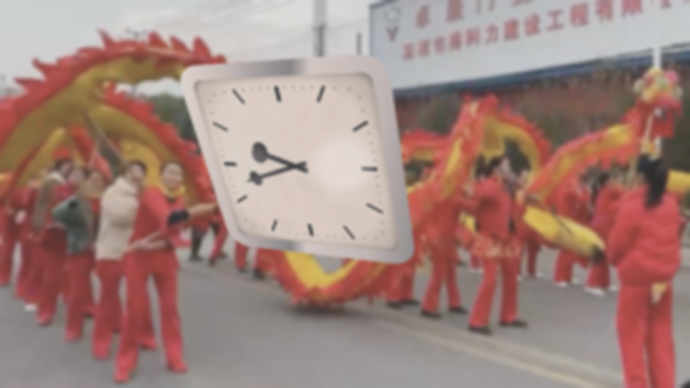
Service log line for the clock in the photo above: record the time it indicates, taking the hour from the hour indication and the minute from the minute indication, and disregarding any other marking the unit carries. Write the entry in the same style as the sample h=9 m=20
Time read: h=9 m=42
